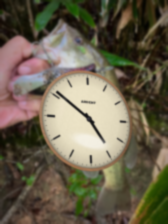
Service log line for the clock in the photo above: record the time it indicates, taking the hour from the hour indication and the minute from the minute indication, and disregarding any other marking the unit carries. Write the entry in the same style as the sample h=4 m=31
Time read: h=4 m=51
